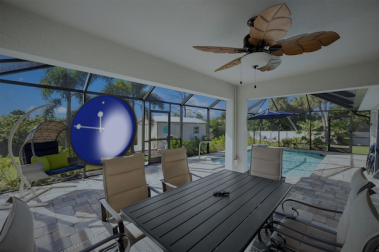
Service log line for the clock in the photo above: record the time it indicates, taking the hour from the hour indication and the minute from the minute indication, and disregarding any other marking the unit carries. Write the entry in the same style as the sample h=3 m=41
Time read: h=11 m=46
